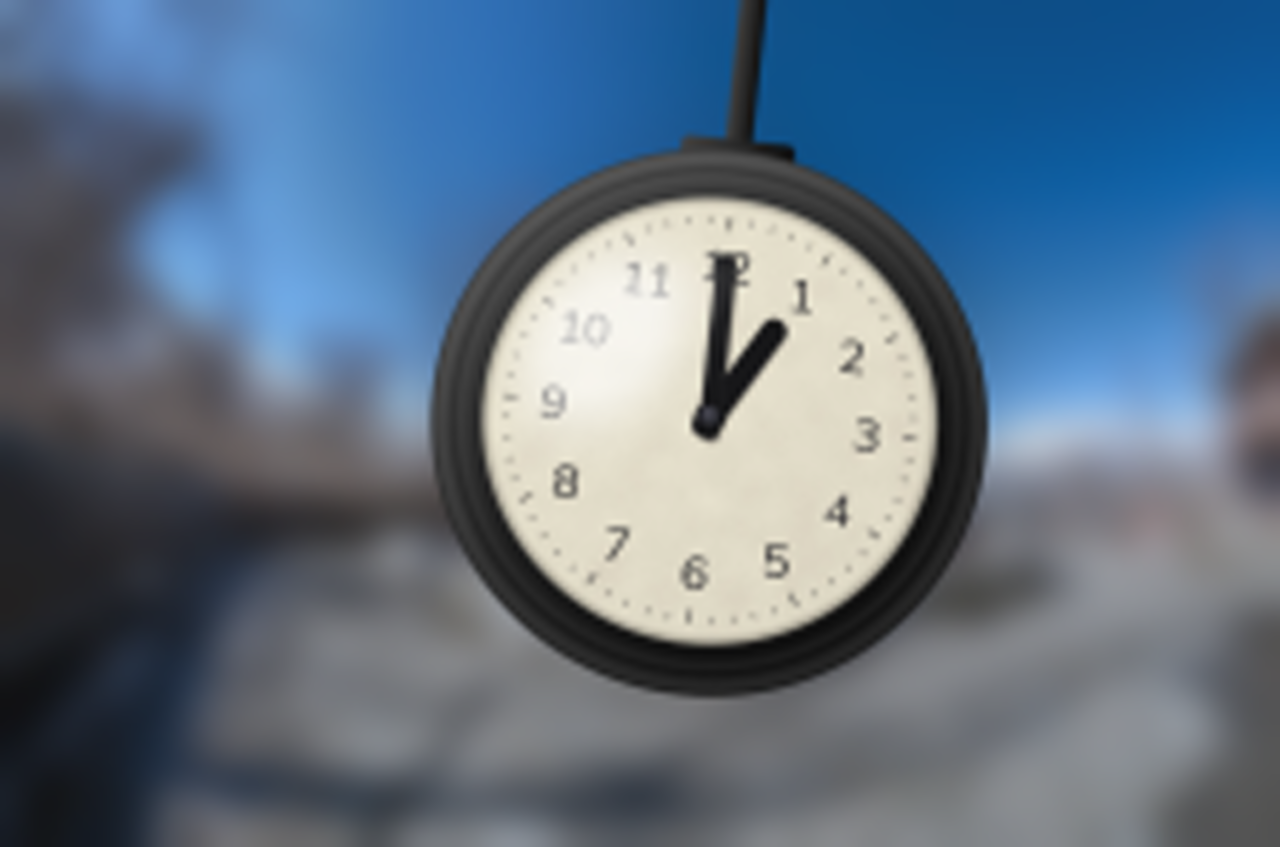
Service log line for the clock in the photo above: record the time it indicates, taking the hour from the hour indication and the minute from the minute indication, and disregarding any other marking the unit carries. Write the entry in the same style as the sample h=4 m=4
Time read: h=1 m=0
